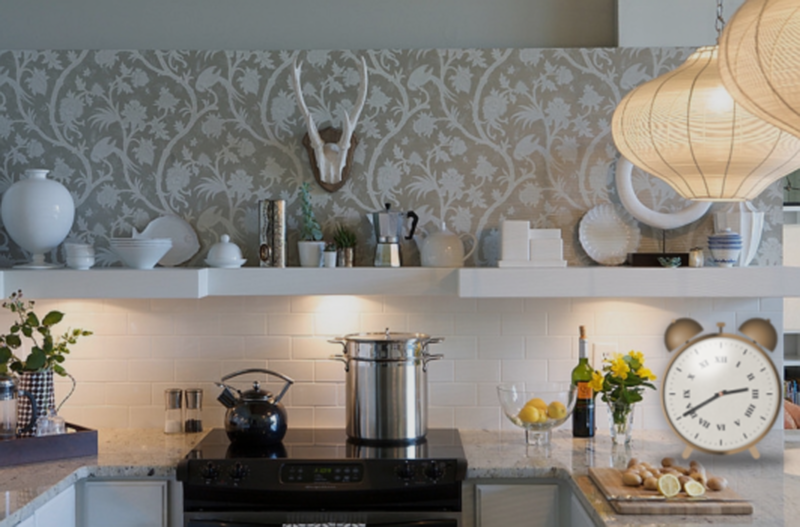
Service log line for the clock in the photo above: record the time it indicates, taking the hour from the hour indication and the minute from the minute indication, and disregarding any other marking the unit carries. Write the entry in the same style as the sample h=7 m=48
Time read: h=2 m=40
